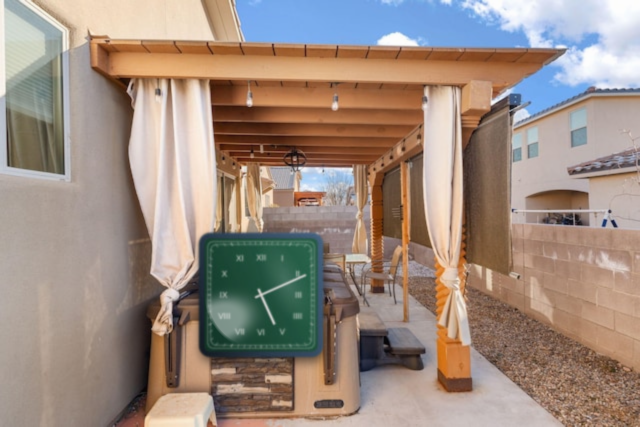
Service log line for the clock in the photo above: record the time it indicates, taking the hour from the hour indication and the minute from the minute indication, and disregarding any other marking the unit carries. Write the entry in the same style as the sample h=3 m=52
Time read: h=5 m=11
